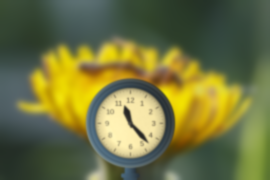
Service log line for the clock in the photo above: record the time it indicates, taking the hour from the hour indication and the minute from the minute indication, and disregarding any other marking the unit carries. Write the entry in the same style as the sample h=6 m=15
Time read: h=11 m=23
